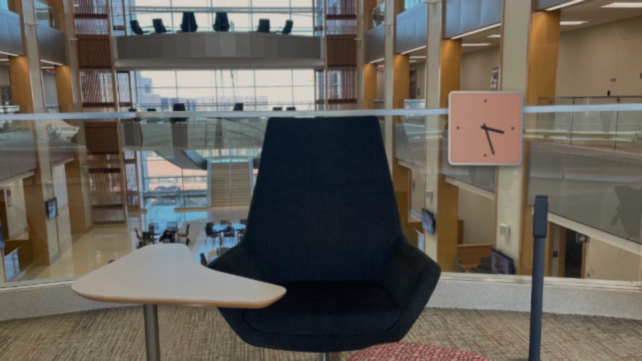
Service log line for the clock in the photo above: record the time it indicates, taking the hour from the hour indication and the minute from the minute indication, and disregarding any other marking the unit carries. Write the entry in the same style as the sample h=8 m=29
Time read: h=3 m=27
